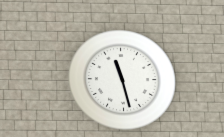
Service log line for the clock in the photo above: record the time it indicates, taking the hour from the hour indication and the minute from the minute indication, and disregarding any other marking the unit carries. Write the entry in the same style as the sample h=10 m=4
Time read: h=11 m=28
